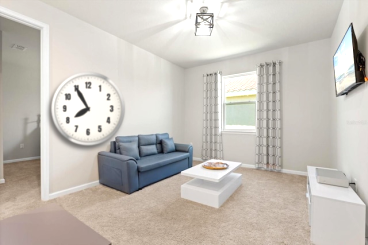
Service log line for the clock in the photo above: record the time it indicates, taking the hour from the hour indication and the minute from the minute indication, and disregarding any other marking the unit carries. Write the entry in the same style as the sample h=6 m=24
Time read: h=7 m=55
